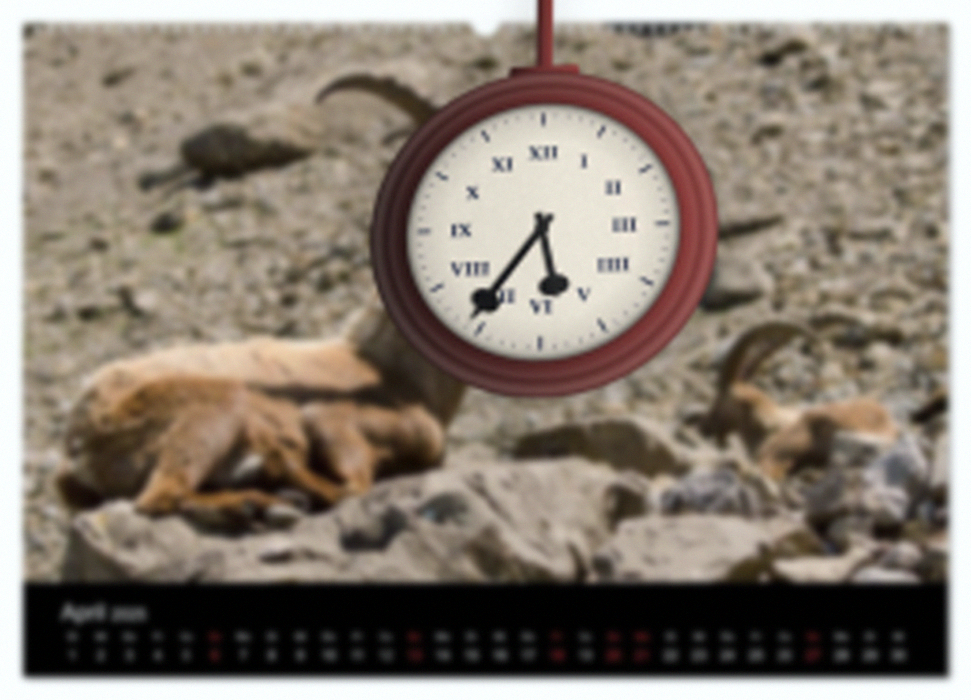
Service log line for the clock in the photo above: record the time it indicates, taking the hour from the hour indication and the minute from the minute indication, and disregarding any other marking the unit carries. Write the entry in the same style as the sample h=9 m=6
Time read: h=5 m=36
